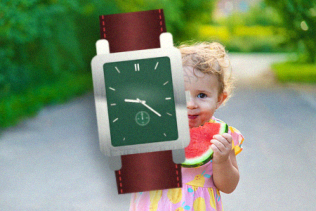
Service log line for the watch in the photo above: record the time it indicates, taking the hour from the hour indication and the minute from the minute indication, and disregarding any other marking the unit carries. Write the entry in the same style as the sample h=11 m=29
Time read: h=9 m=22
